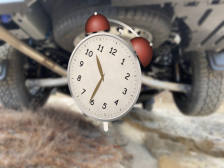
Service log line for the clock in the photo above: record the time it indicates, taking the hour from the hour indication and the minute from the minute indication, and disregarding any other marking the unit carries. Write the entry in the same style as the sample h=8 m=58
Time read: h=10 m=31
